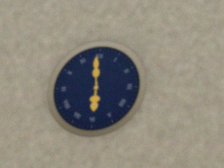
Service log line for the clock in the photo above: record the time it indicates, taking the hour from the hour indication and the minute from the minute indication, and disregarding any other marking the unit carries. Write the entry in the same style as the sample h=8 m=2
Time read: h=5 m=59
